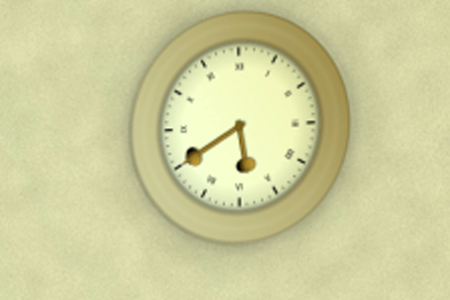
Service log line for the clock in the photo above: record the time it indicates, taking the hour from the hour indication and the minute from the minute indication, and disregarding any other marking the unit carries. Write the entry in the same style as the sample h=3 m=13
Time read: h=5 m=40
